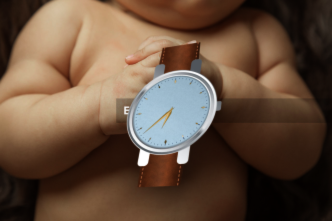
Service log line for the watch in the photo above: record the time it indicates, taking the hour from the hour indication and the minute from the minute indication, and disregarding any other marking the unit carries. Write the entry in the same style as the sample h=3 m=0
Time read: h=6 m=38
